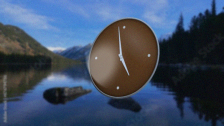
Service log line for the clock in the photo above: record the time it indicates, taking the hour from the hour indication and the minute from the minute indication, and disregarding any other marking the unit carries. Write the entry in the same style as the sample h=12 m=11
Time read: h=4 m=58
